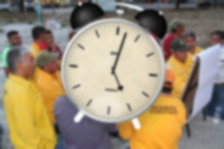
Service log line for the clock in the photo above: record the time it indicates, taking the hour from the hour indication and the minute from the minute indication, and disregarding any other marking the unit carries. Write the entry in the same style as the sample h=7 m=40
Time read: h=5 m=2
